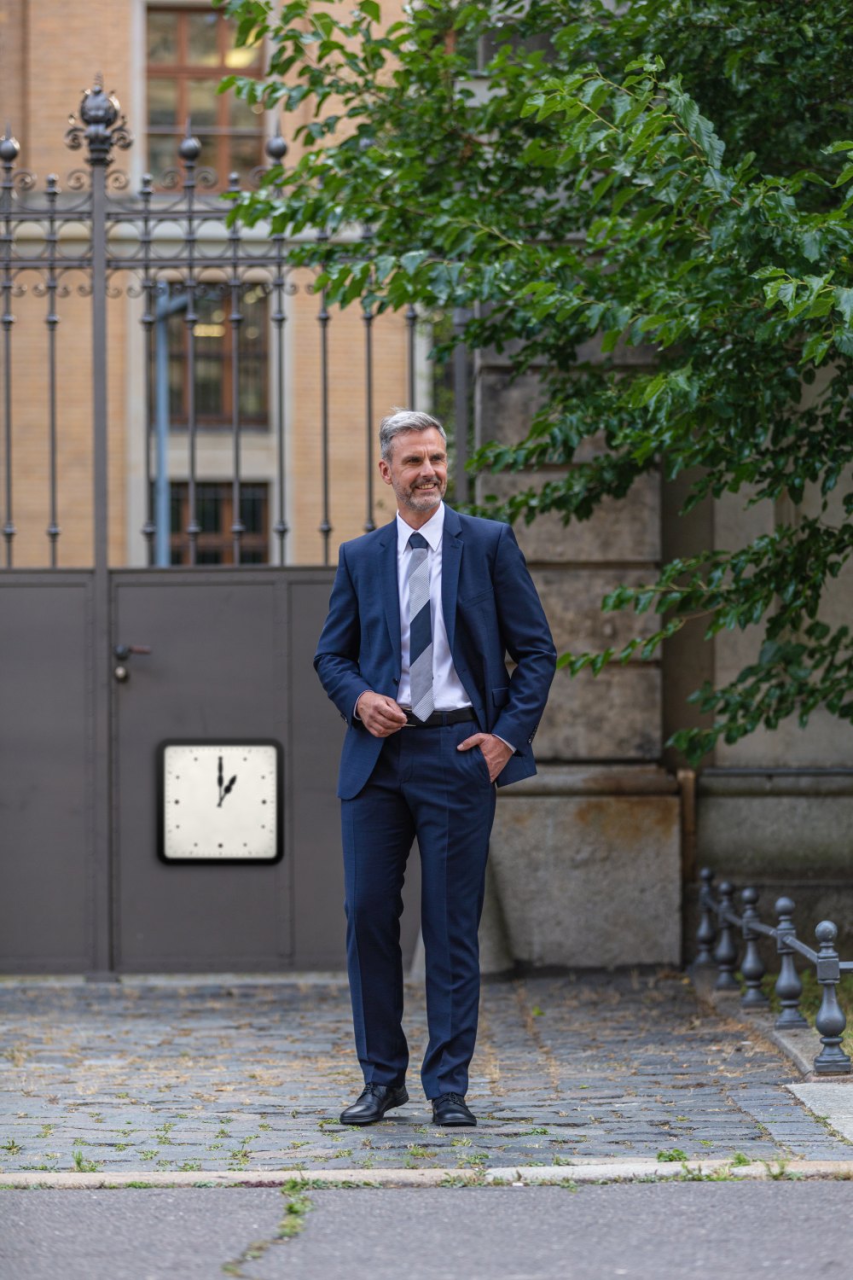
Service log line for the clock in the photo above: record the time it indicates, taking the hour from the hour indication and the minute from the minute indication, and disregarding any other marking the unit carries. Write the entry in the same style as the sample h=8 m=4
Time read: h=1 m=0
